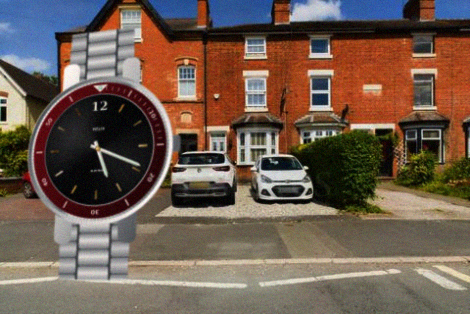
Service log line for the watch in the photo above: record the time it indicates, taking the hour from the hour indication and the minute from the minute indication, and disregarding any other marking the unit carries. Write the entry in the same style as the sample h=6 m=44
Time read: h=5 m=19
